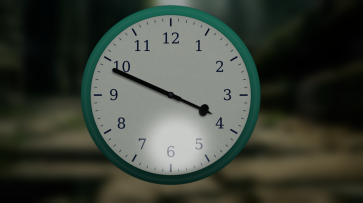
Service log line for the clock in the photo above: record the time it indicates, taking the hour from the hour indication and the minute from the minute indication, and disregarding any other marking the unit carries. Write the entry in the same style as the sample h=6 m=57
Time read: h=3 m=49
